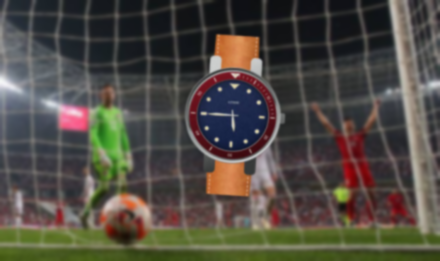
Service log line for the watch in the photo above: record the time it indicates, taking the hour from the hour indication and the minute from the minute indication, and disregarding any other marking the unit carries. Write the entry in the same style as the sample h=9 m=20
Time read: h=5 m=45
